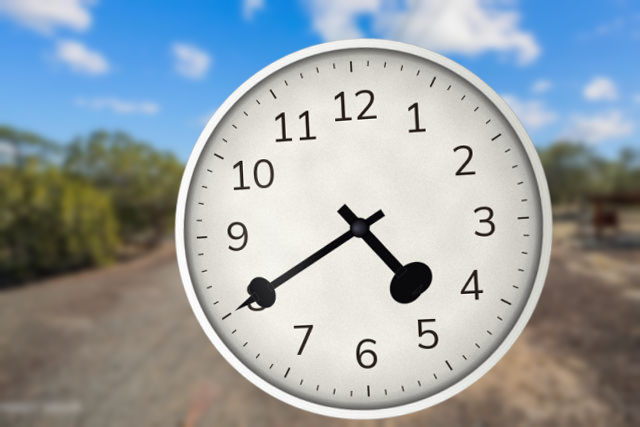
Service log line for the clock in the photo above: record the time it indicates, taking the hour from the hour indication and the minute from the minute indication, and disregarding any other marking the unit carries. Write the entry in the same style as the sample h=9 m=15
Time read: h=4 m=40
